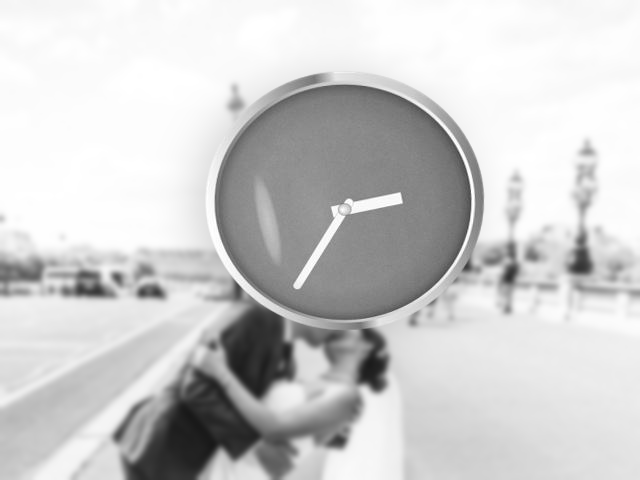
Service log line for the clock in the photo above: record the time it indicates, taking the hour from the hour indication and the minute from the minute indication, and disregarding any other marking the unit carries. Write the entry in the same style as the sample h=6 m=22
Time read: h=2 m=35
